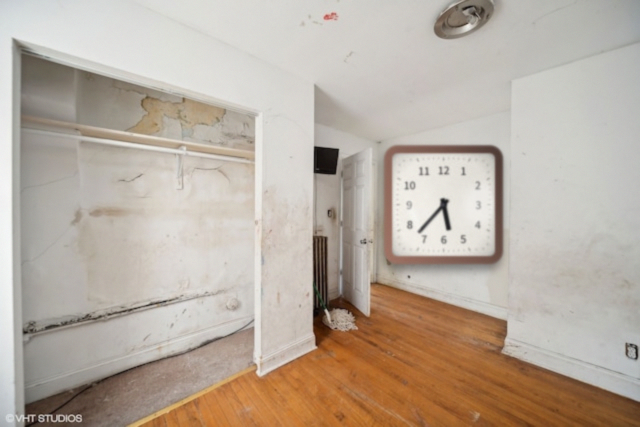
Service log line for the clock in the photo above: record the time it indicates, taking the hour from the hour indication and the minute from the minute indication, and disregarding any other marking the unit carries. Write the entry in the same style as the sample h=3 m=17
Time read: h=5 m=37
